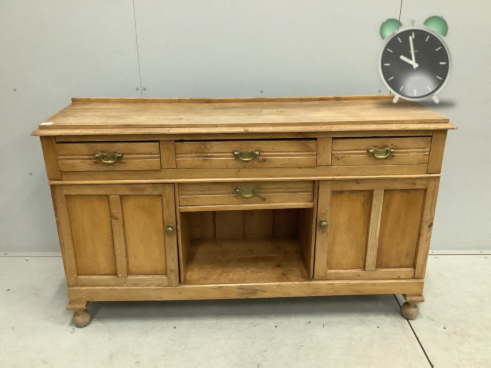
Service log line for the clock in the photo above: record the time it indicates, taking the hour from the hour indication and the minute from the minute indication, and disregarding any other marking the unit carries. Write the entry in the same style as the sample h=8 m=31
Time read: h=9 m=59
